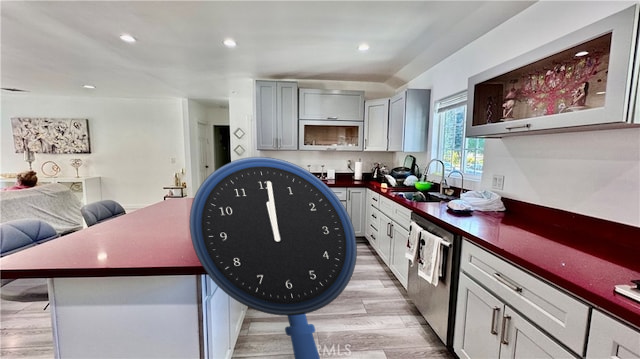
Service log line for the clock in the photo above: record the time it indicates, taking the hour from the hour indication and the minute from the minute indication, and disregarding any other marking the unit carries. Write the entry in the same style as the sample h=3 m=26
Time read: h=12 m=1
